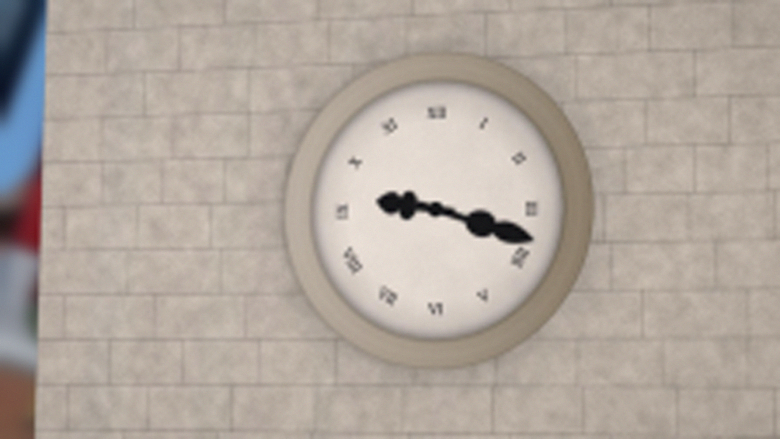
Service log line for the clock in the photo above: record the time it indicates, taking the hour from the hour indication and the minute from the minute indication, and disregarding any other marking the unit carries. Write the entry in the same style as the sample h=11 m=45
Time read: h=9 m=18
